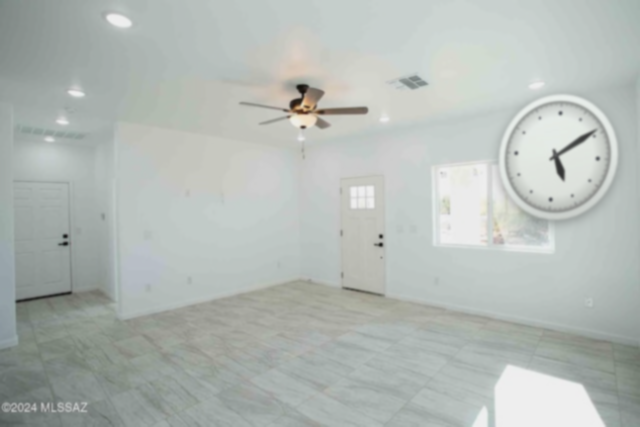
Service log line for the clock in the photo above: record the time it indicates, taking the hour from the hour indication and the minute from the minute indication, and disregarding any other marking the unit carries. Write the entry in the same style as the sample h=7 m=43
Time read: h=5 m=9
